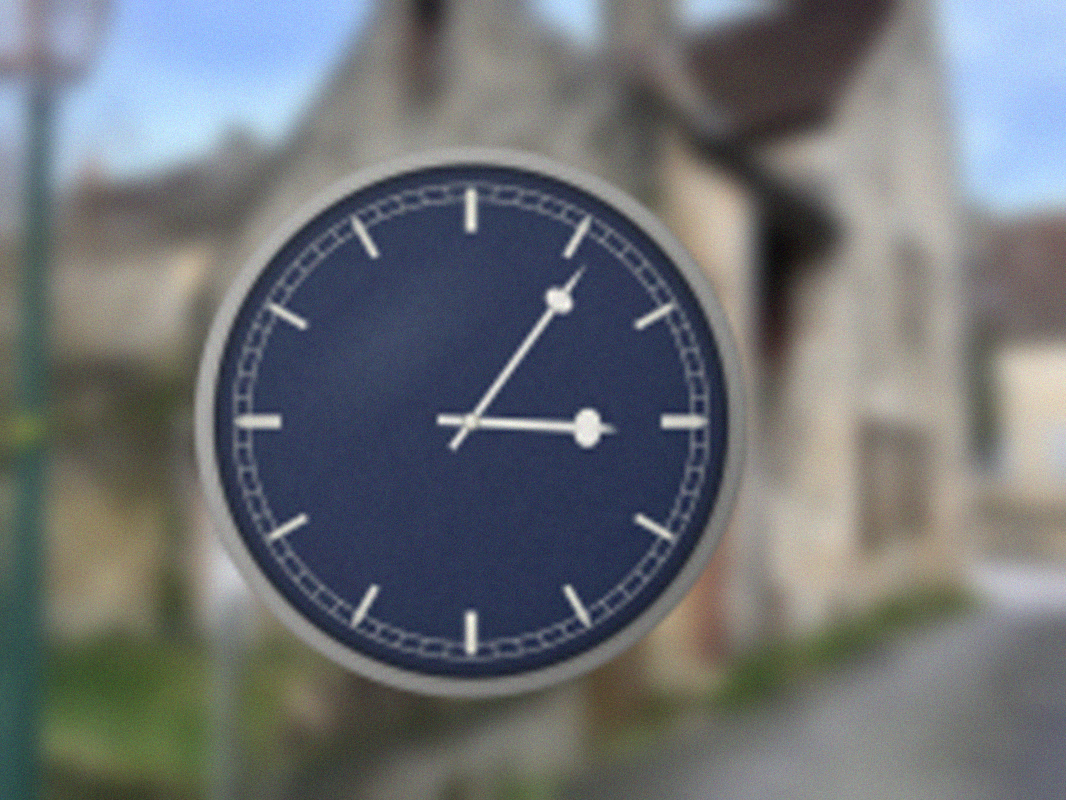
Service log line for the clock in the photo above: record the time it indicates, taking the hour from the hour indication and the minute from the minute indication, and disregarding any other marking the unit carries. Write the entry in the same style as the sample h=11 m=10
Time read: h=3 m=6
